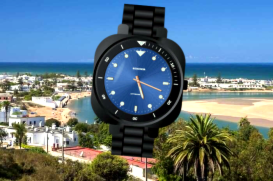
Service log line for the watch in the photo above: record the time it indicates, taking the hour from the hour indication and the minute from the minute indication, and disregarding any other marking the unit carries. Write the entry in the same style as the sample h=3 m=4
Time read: h=5 m=18
